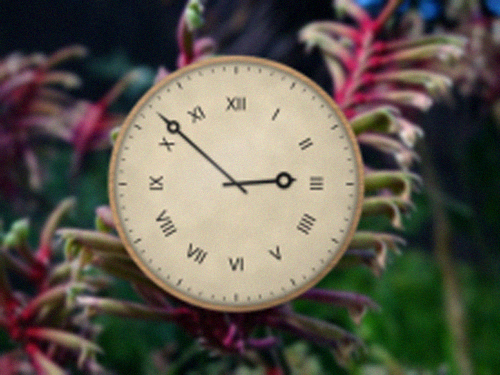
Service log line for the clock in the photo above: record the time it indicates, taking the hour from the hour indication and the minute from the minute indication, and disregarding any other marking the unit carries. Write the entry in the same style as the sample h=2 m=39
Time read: h=2 m=52
